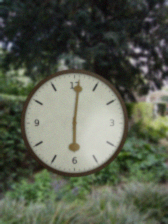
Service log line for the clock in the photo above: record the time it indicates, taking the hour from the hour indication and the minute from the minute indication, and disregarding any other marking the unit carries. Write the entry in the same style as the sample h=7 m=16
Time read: h=6 m=1
